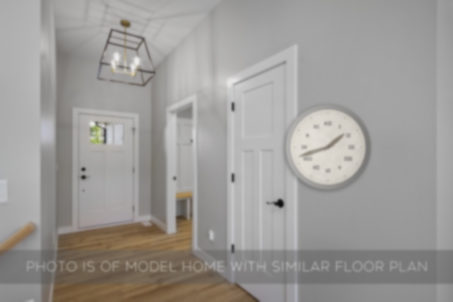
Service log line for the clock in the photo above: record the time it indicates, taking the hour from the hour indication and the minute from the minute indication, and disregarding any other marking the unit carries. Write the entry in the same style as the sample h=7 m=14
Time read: h=1 m=42
